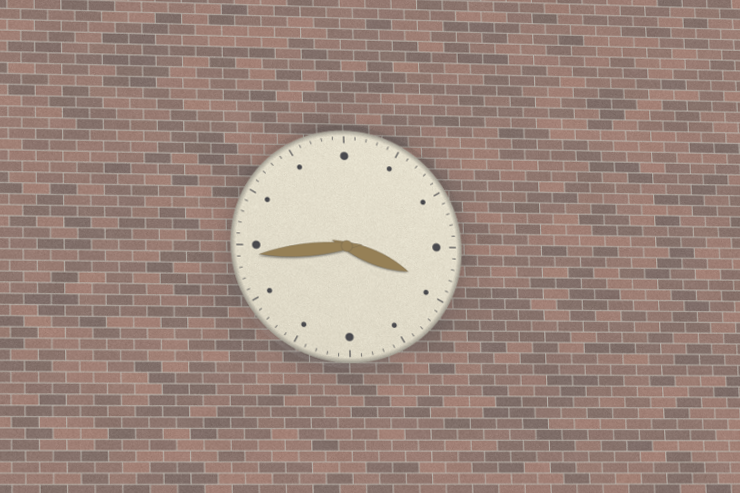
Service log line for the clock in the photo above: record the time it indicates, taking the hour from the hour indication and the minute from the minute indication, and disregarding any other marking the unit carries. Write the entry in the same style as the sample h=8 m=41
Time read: h=3 m=44
